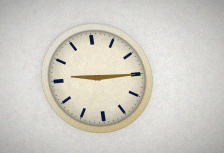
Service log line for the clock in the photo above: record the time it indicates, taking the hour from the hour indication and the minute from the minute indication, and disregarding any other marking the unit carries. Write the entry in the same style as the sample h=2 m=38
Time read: h=9 m=15
